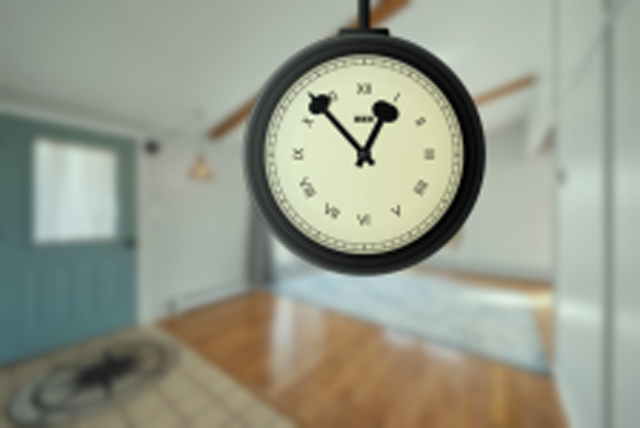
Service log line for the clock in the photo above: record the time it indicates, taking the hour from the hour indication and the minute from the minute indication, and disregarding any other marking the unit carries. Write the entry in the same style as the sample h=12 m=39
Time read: h=12 m=53
